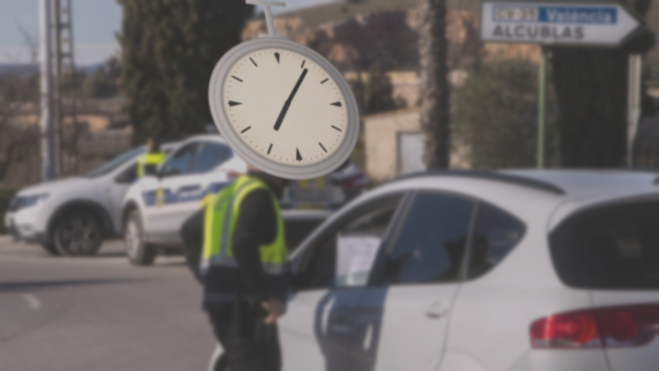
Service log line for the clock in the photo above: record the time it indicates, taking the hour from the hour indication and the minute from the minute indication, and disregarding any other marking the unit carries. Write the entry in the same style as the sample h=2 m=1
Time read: h=7 m=6
